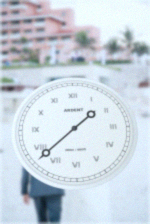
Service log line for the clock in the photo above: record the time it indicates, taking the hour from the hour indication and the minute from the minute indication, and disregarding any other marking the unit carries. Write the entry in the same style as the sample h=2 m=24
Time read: h=1 m=38
